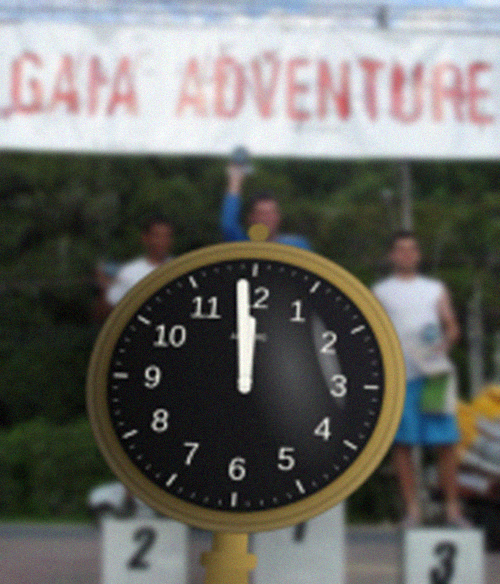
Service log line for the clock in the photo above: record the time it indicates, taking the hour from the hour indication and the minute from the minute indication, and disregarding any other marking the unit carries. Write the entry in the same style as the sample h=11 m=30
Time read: h=11 m=59
